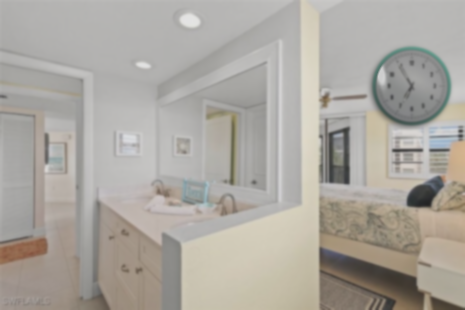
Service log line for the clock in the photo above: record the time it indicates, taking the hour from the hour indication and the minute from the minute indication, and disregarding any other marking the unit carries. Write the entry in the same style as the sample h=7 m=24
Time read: h=6 m=55
